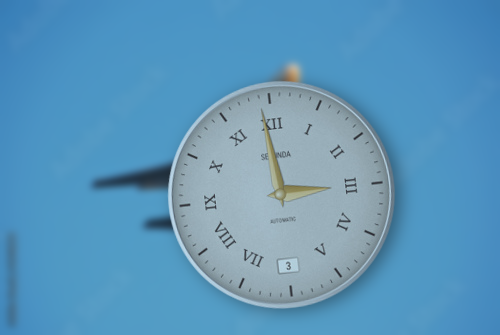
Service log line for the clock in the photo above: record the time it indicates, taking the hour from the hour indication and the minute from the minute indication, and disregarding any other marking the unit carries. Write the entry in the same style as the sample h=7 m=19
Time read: h=2 m=59
